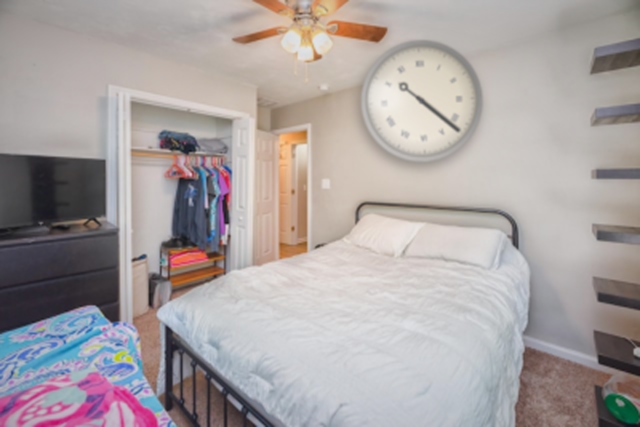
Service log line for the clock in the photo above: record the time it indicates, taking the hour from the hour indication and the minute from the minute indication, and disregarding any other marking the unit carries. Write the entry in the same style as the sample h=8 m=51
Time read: h=10 m=22
